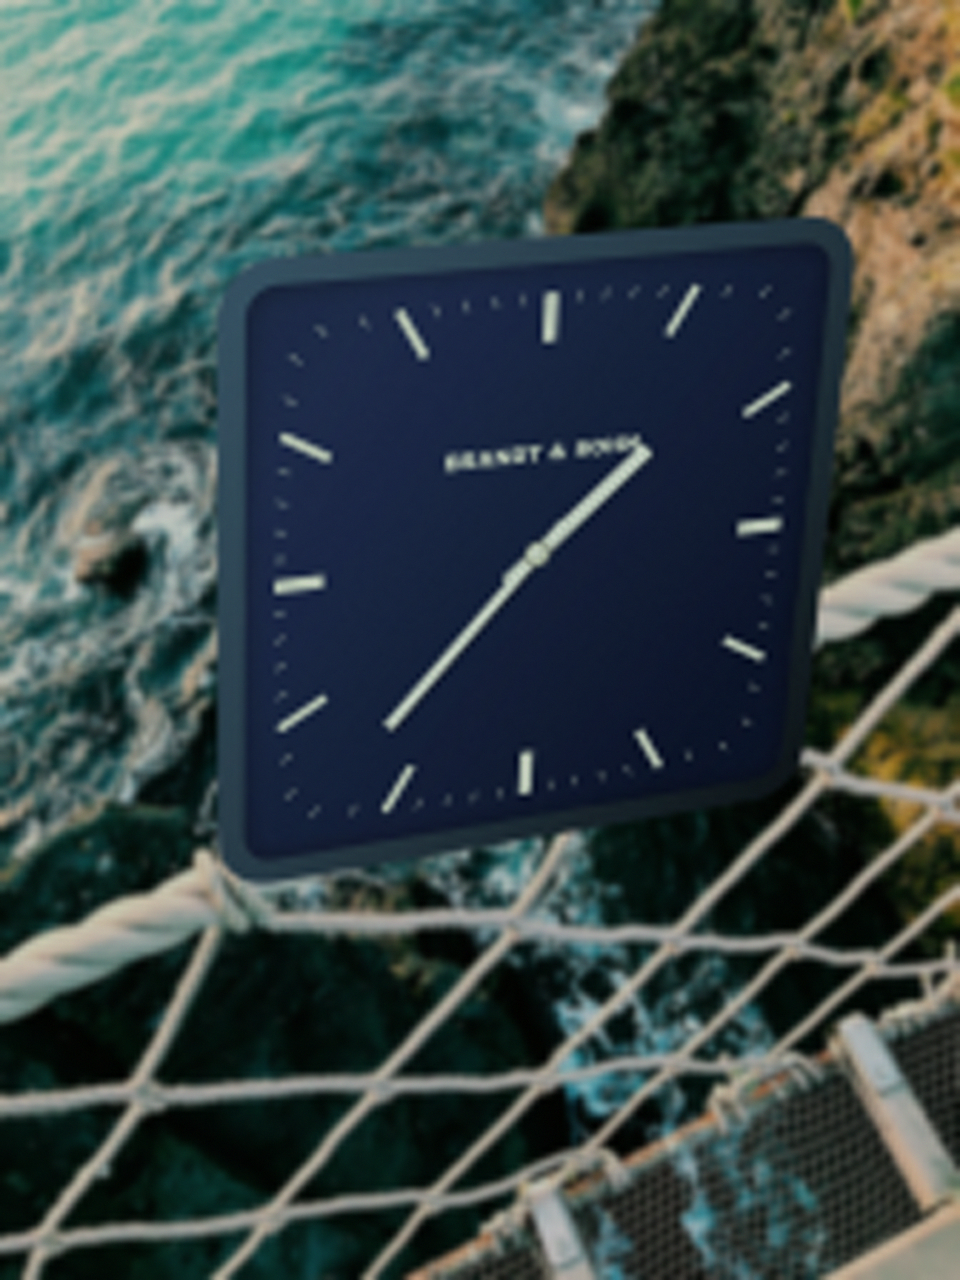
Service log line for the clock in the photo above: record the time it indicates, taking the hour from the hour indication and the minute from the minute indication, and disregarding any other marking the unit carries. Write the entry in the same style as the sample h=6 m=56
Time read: h=1 m=37
